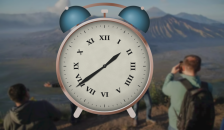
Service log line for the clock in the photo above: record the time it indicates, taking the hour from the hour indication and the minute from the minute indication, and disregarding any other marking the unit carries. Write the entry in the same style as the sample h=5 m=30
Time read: h=1 m=39
